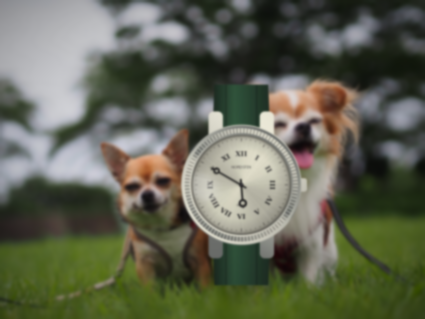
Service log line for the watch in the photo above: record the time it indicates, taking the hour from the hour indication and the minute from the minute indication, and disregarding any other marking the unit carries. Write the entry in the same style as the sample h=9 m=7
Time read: h=5 m=50
